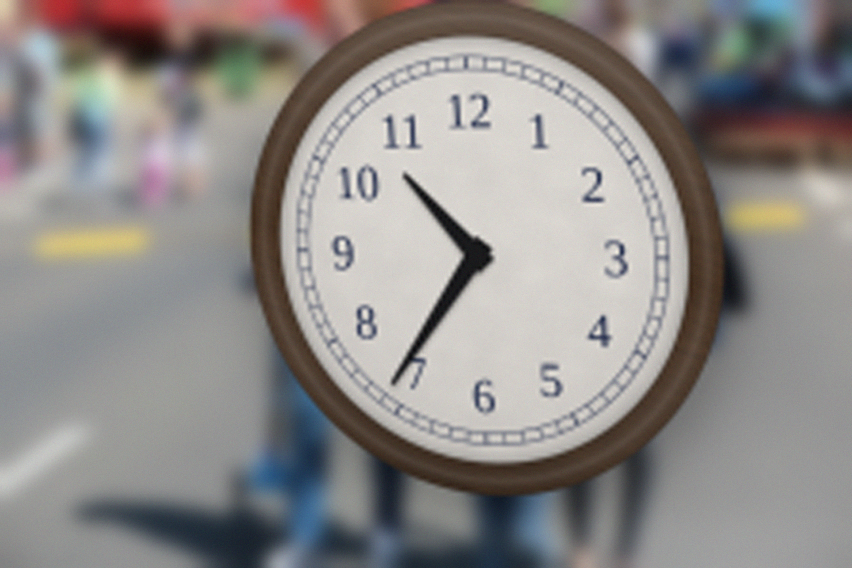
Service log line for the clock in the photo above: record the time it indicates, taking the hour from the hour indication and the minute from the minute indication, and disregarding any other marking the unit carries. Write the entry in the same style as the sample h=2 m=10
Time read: h=10 m=36
